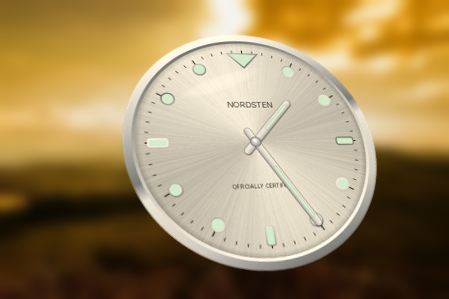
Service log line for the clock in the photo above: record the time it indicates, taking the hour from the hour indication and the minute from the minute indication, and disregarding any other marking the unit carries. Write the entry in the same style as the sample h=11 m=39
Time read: h=1 m=25
